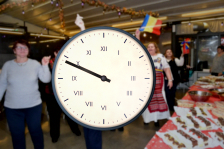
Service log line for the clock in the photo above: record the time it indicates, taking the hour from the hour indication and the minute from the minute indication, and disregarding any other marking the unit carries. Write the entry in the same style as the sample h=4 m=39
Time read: h=9 m=49
